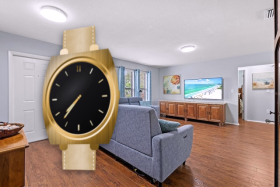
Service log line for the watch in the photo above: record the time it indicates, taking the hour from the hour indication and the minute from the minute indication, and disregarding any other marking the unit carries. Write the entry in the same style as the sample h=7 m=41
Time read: h=7 m=37
